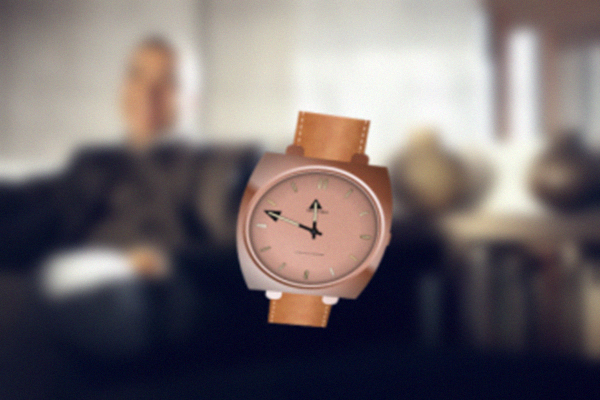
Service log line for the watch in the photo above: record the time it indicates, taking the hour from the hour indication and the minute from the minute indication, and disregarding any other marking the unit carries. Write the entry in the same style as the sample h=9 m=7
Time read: h=11 m=48
